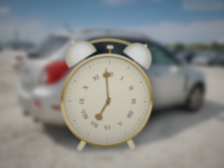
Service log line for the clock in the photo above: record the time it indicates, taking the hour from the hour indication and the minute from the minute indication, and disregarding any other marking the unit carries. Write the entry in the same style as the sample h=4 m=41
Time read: h=6 m=59
